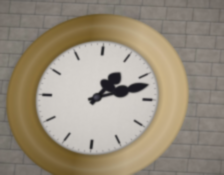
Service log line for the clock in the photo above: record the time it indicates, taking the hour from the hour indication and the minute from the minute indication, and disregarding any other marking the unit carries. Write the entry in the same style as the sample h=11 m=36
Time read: h=1 m=12
